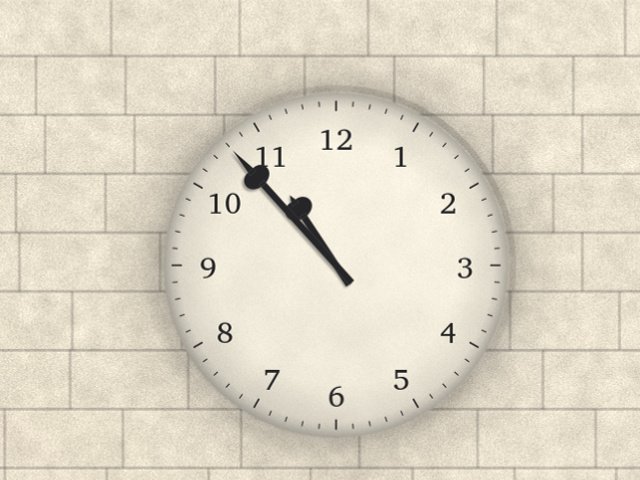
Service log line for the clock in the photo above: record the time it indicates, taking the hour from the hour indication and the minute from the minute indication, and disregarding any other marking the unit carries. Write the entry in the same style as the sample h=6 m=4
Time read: h=10 m=53
